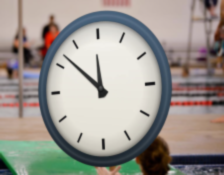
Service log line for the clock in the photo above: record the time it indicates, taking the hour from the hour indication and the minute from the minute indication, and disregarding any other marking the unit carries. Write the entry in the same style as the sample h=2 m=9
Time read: h=11 m=52
